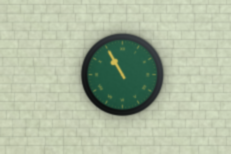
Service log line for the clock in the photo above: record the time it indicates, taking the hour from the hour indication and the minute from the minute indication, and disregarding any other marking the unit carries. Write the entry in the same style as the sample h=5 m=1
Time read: h=10 m=55
